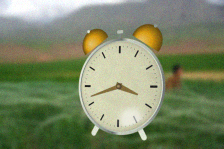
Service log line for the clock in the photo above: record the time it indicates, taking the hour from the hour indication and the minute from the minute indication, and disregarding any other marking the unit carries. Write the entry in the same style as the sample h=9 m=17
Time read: h=3 m=42
